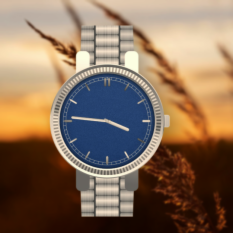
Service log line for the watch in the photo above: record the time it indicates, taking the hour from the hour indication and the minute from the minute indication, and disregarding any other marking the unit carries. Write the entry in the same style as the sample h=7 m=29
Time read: h=3 m=46
